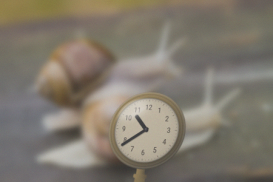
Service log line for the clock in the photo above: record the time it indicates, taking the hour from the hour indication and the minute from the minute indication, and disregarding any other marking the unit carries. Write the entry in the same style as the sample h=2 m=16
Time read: h=10 m=39
